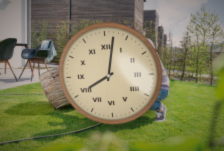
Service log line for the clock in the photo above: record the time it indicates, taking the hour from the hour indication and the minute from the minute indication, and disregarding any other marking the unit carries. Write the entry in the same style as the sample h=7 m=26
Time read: h=8 m=2
